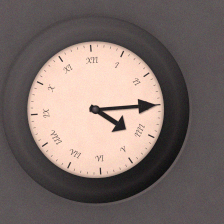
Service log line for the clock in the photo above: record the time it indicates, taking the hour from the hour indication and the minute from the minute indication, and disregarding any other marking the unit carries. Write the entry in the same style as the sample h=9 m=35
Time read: h=4 m=15
